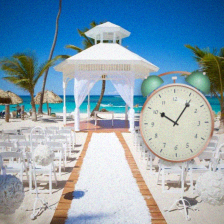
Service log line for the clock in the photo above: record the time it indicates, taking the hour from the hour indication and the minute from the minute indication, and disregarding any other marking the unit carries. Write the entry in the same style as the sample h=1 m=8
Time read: h=10 m=6
